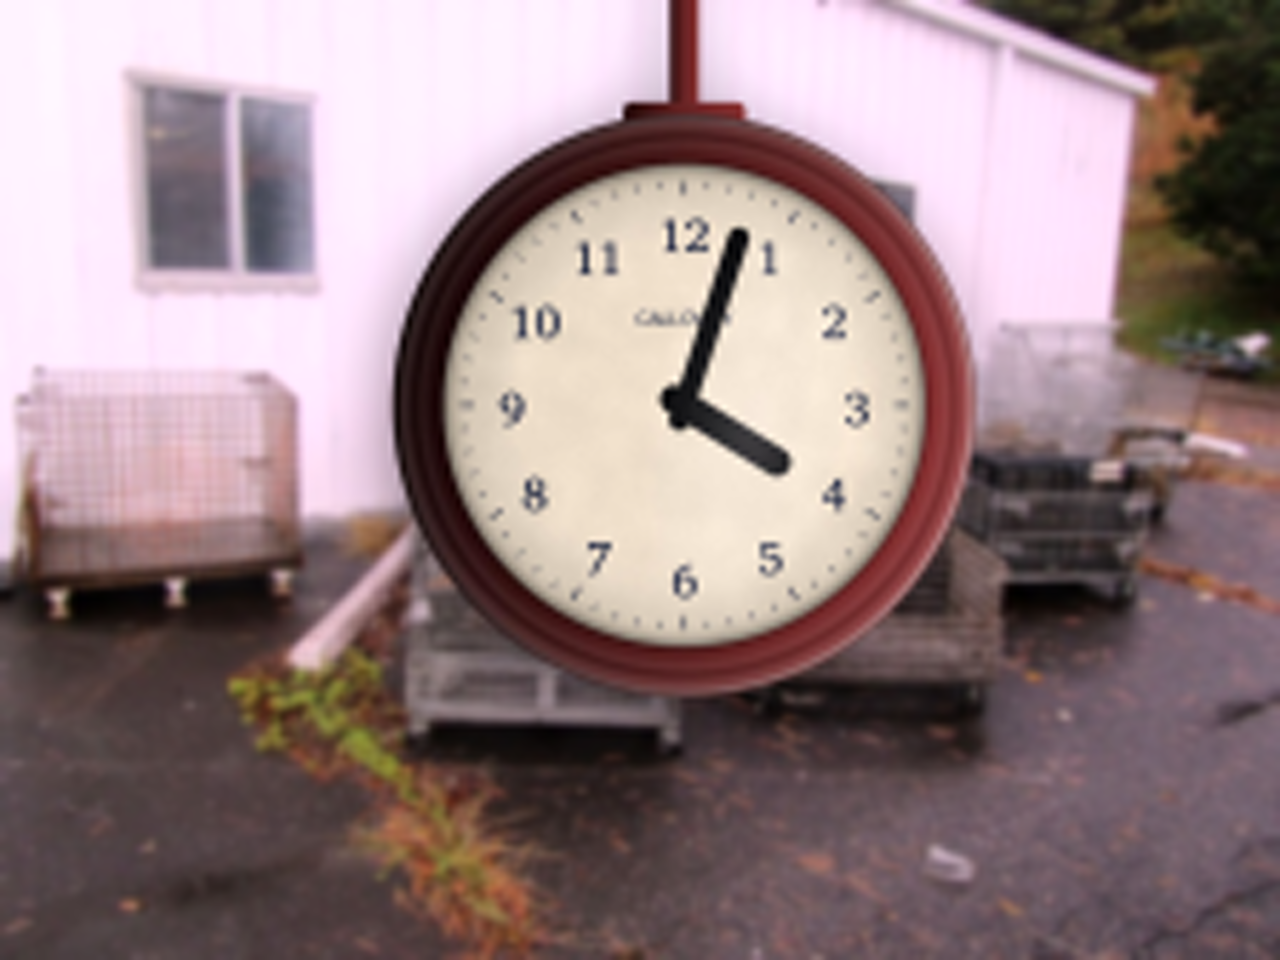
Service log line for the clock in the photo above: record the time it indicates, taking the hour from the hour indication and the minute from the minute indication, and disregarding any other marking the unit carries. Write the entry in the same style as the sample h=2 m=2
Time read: h=4 m=3
